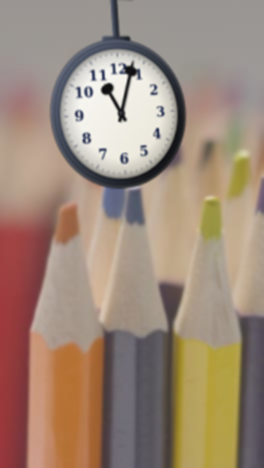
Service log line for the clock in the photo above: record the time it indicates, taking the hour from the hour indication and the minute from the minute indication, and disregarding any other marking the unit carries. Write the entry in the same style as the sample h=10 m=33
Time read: h=11 m=3
